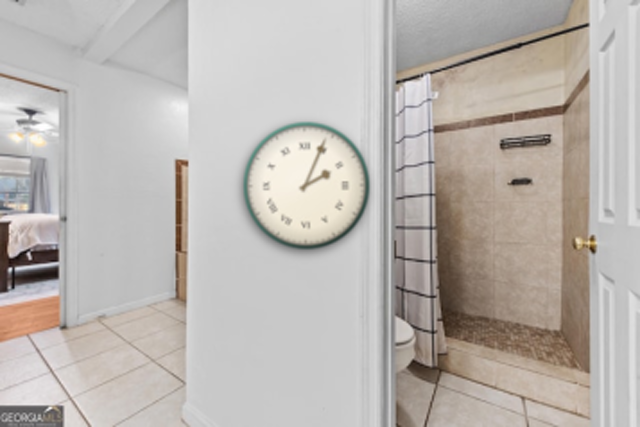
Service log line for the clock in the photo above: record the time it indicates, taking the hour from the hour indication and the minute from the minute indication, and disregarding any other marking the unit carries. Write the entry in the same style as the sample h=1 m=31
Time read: h=2 m=4
